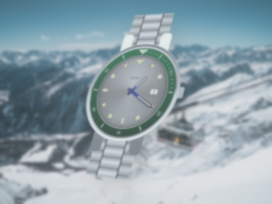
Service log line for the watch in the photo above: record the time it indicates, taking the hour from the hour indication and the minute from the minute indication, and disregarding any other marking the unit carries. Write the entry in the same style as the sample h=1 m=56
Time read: h=1 m=20
